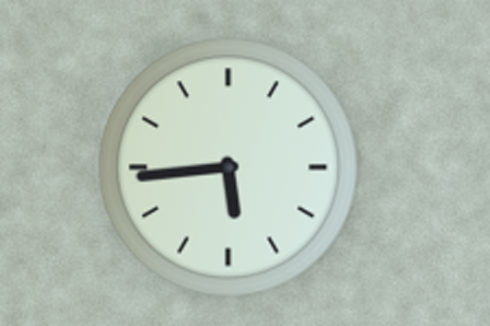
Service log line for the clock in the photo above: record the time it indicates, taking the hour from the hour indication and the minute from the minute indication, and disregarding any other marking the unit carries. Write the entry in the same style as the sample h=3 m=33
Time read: h=5 m=44
